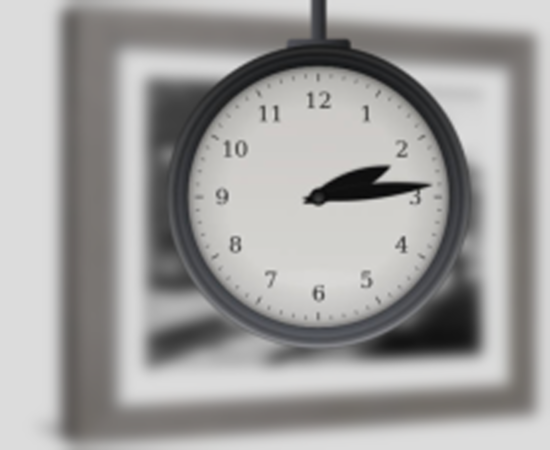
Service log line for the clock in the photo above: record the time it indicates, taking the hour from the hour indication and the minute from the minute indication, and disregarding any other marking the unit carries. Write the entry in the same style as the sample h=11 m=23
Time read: h=2 m=14
